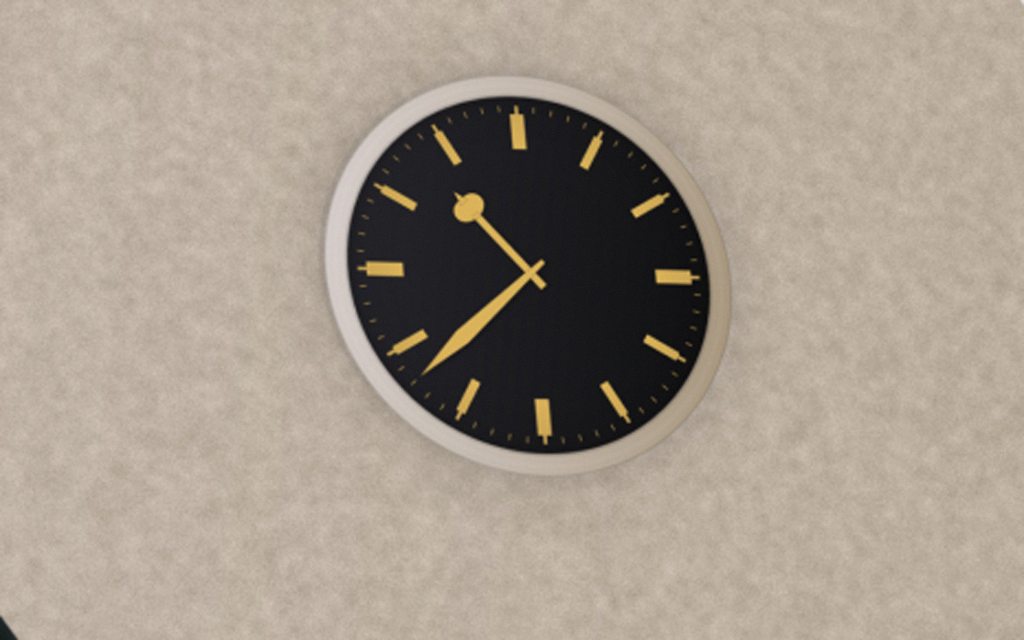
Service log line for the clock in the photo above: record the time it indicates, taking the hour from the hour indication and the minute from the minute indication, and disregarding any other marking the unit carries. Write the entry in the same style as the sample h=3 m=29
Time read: h=10 m=38
